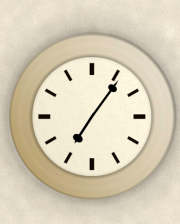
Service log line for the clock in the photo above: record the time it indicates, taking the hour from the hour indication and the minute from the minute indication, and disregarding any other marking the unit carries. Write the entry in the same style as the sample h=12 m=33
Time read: h=7 m=6
